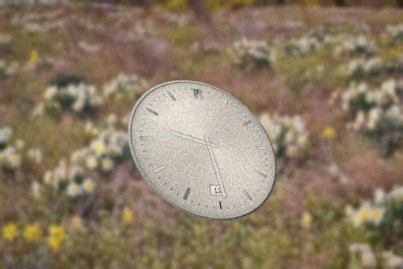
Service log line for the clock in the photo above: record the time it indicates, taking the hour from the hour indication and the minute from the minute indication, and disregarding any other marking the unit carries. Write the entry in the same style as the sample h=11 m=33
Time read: h=9 m=29
